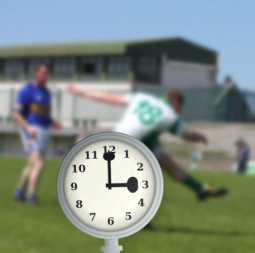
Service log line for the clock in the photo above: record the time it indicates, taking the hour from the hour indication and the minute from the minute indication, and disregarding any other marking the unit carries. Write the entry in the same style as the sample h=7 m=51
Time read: h=3 m=0
